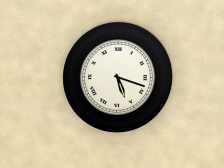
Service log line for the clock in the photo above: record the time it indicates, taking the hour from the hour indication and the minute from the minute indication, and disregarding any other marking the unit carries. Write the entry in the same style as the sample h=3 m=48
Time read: h=5 m=18
